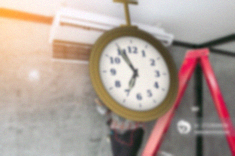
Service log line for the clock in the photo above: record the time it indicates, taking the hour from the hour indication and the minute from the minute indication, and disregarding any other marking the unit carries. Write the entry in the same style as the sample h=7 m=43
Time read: h=6 m=55
